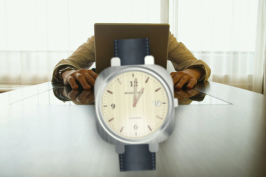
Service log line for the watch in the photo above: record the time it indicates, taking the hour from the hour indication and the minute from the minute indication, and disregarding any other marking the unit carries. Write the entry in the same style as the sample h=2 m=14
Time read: h=1 m=1
